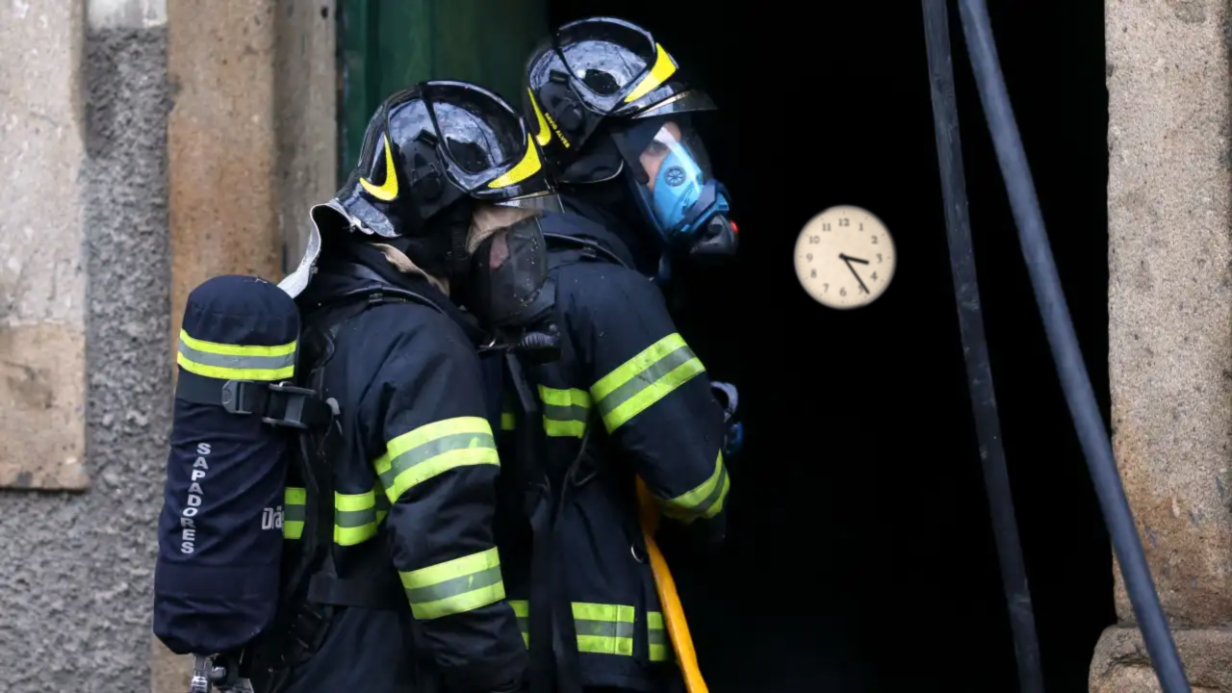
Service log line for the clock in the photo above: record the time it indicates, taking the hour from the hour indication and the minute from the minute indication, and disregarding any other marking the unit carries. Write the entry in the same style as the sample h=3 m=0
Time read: h=3 m=24
